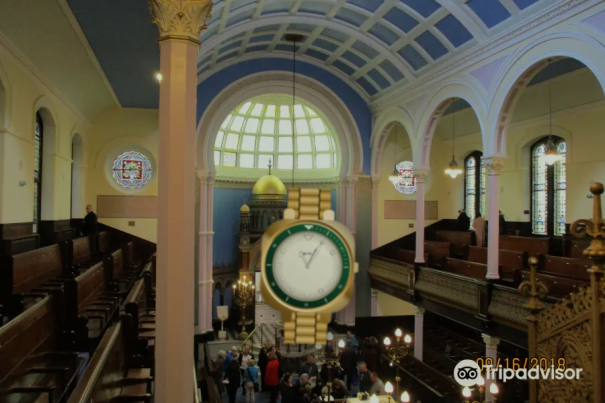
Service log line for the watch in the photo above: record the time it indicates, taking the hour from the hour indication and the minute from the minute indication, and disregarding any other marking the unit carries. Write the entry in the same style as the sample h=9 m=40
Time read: h=11 m=5
